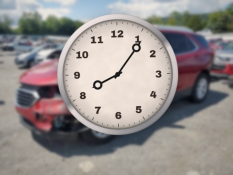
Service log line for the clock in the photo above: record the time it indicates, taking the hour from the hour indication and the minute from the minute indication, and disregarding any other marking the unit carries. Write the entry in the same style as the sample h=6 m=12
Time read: h=8 m=6
